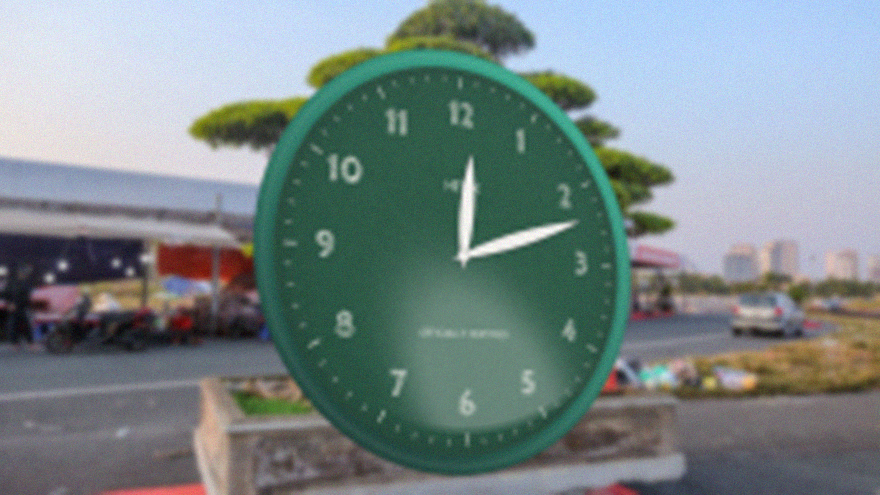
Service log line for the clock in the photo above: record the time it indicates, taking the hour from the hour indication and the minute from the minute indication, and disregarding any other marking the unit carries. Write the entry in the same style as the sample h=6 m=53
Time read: h=12 m=12
